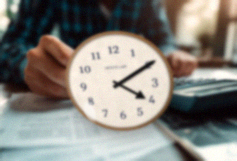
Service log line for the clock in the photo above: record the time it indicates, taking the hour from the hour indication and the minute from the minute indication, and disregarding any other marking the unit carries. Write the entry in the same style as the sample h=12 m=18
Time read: h=4 m=10
